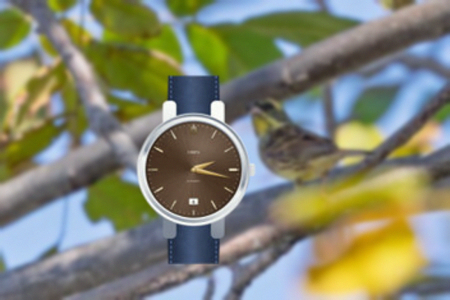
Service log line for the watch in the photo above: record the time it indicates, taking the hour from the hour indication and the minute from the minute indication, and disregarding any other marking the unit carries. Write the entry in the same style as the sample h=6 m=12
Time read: h=2 m=17
